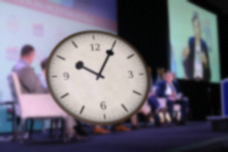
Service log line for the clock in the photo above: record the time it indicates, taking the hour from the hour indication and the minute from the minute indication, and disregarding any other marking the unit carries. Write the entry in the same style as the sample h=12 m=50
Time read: h=10 m=5
